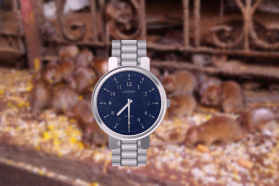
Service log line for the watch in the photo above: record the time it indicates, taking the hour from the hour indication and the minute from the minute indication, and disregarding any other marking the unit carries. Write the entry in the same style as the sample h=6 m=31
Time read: h=7 m=30
